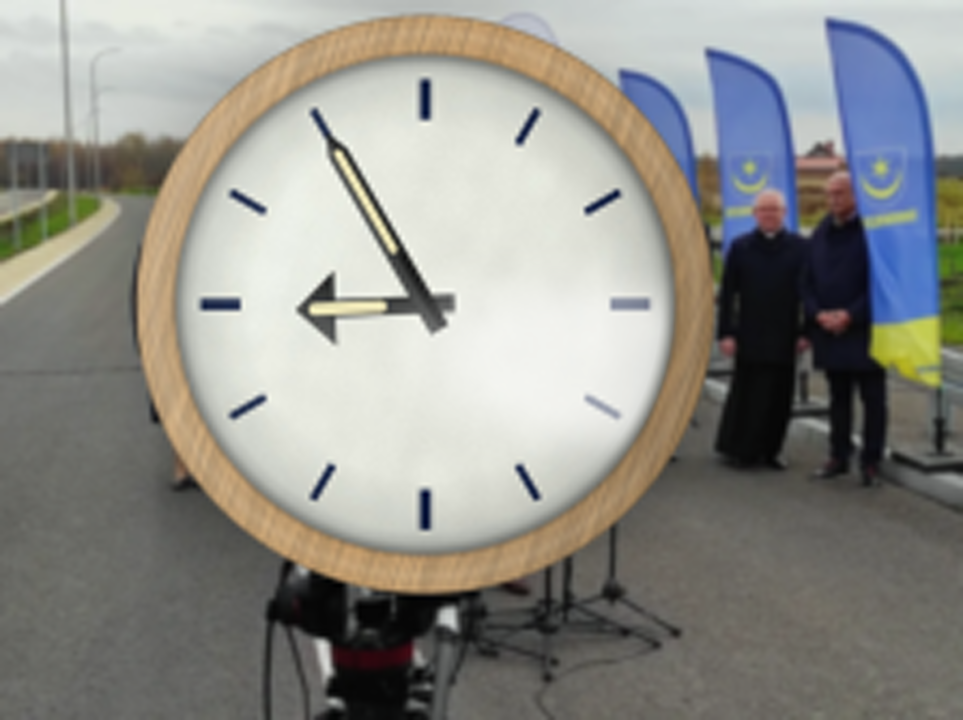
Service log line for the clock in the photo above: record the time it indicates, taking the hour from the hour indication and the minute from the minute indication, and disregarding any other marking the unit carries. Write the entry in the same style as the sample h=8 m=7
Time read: h=8 m=55
